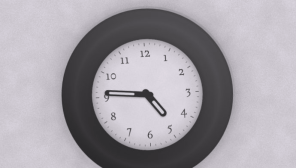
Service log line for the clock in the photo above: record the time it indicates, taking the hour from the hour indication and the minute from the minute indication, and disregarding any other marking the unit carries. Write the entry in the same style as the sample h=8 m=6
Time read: h=4 m=46
